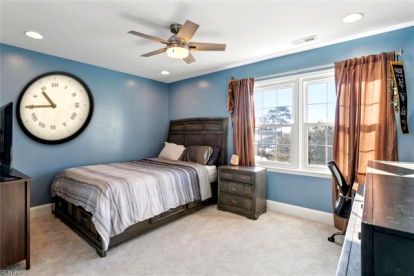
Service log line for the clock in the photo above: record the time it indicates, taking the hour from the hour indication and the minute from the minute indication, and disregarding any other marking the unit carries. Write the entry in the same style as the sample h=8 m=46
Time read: h=10 m=45
